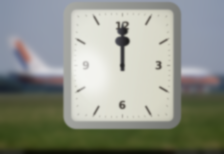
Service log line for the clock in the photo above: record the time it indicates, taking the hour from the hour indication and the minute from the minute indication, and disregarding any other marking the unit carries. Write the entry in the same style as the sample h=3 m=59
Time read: h=12 m=0
